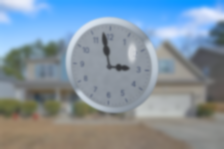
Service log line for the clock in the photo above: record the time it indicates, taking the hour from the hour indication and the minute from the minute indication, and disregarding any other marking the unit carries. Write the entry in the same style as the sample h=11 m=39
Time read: h=2 m=58
